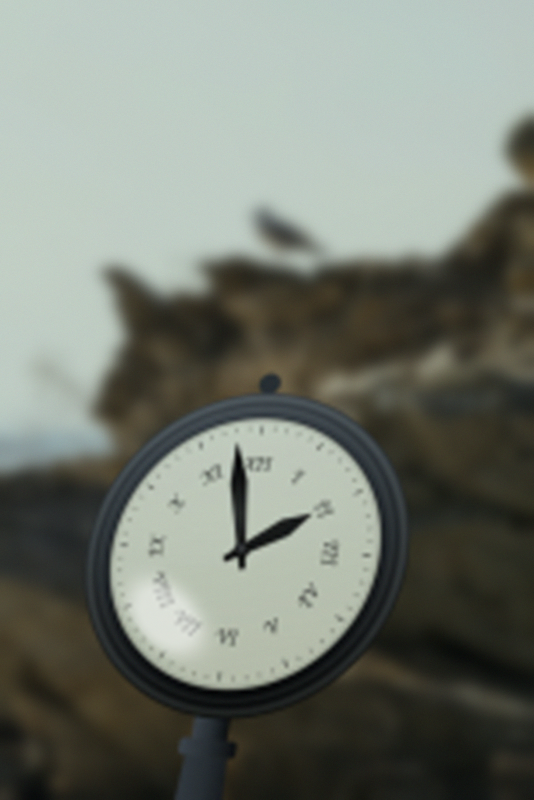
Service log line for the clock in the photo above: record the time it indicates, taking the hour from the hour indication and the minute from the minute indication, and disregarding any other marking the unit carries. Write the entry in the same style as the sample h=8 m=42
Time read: h=1 m=58
